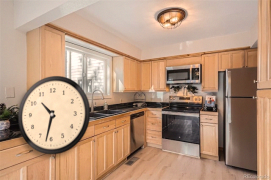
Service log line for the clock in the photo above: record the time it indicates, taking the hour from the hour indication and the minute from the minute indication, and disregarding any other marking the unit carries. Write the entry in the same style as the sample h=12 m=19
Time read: h=10 m=32
